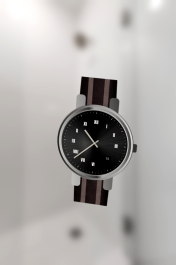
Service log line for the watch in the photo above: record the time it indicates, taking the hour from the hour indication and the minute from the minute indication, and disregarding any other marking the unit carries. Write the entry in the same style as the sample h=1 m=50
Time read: h=10 m=38
